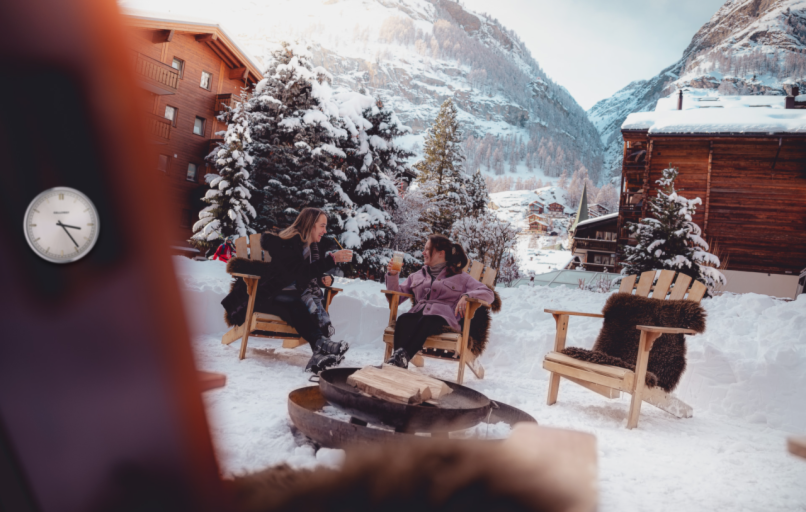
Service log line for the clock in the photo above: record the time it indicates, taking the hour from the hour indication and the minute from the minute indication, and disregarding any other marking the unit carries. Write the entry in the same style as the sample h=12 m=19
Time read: h=3 m=24
